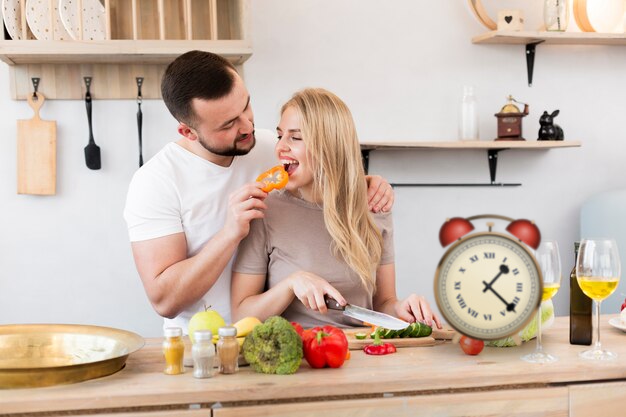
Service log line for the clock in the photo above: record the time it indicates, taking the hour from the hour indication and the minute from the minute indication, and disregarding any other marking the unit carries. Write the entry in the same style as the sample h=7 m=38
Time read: h=1 m=22
